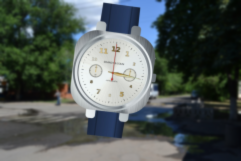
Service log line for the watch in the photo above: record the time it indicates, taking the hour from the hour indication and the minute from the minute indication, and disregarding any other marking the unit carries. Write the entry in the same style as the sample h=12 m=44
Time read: h=3 m=16
